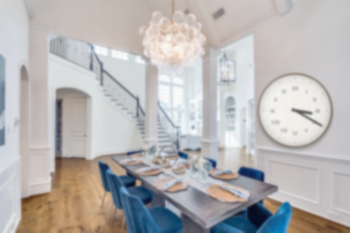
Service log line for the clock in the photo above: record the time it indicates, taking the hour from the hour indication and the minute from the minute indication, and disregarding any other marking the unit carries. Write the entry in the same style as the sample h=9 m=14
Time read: h=3 m=20
